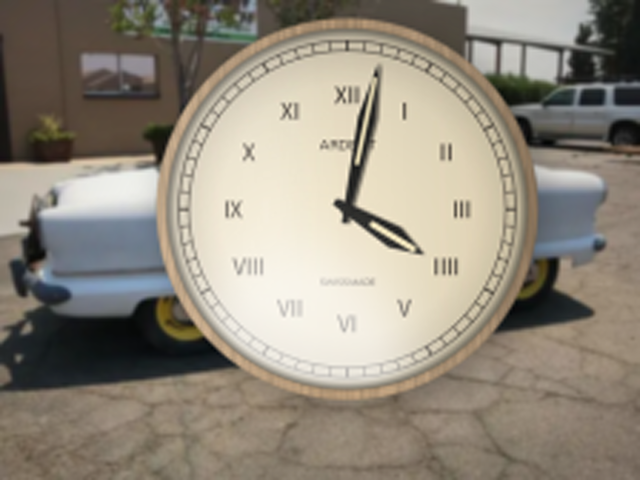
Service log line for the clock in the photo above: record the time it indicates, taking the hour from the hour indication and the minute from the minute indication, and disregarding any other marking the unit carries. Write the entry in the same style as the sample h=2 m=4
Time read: h=4 m=2
